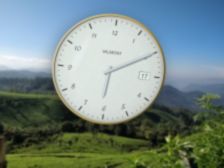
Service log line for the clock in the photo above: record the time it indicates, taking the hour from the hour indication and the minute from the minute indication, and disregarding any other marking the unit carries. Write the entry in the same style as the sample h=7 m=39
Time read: h=6 m=10
